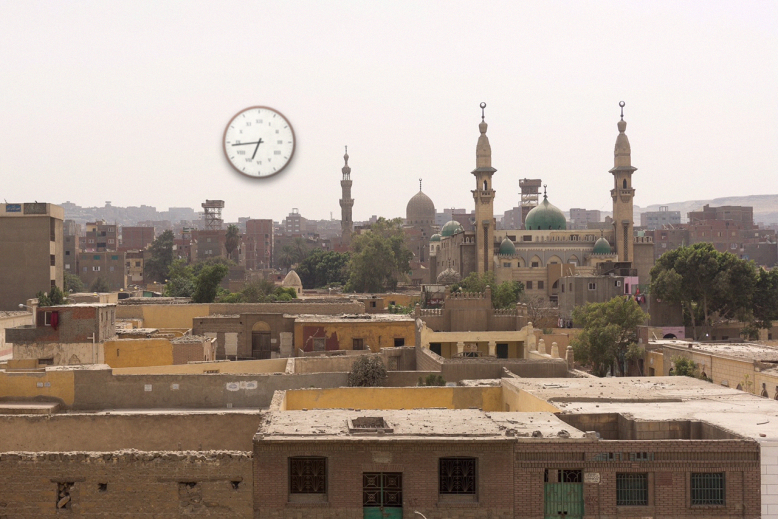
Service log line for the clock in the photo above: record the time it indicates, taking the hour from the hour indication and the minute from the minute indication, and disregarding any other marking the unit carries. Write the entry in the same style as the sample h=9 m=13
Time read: h=6 m=44
